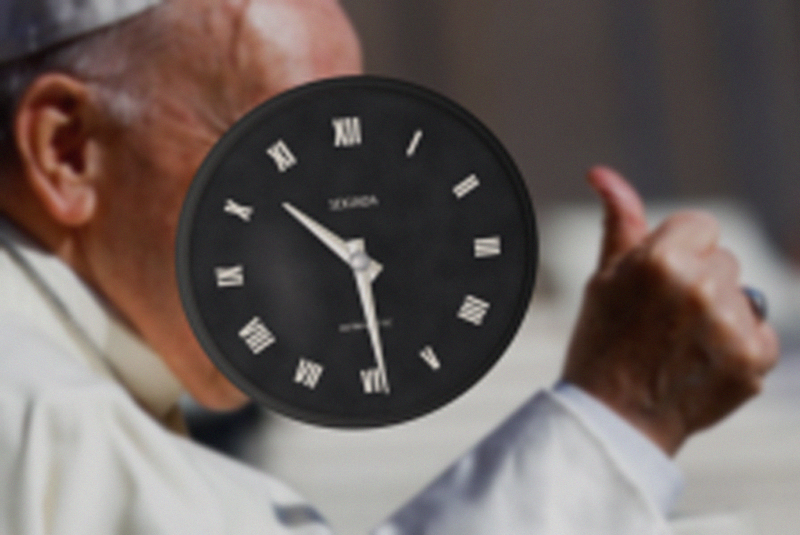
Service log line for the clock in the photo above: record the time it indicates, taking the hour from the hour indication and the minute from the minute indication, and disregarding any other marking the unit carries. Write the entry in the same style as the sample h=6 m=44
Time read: h=10 m=29
